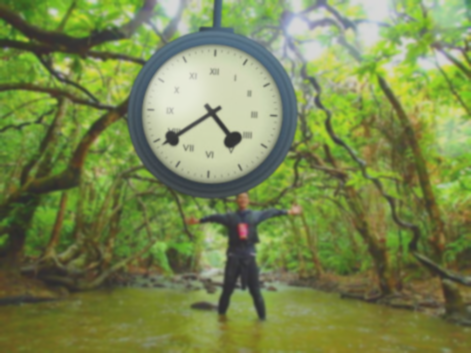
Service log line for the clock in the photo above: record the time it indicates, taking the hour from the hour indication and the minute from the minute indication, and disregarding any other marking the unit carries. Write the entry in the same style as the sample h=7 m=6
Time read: h=4 m=39
